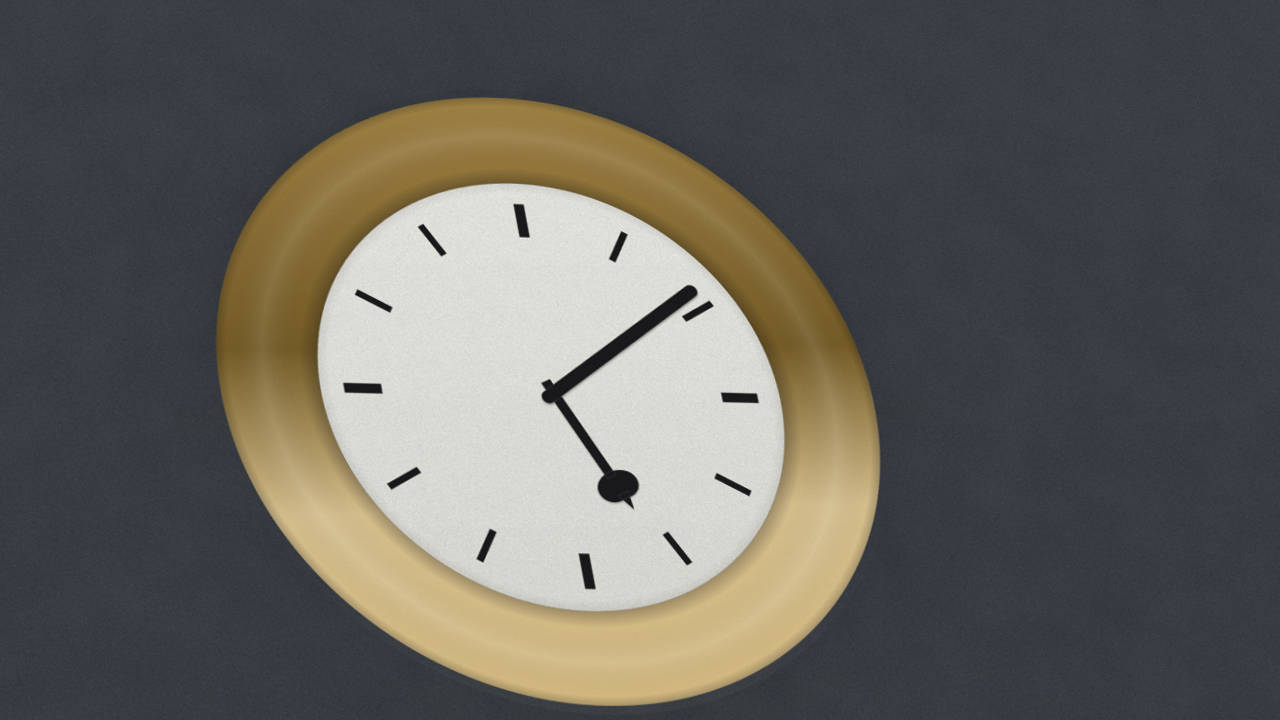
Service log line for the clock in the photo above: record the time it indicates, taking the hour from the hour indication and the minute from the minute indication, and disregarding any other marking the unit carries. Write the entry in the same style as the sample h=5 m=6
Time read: h=5 m=9
